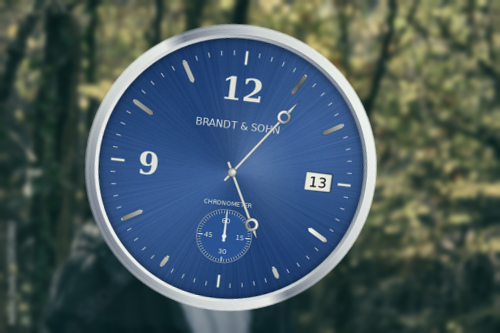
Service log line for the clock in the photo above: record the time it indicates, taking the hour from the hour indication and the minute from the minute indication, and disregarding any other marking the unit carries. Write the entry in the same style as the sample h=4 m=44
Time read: h=5 m=6
